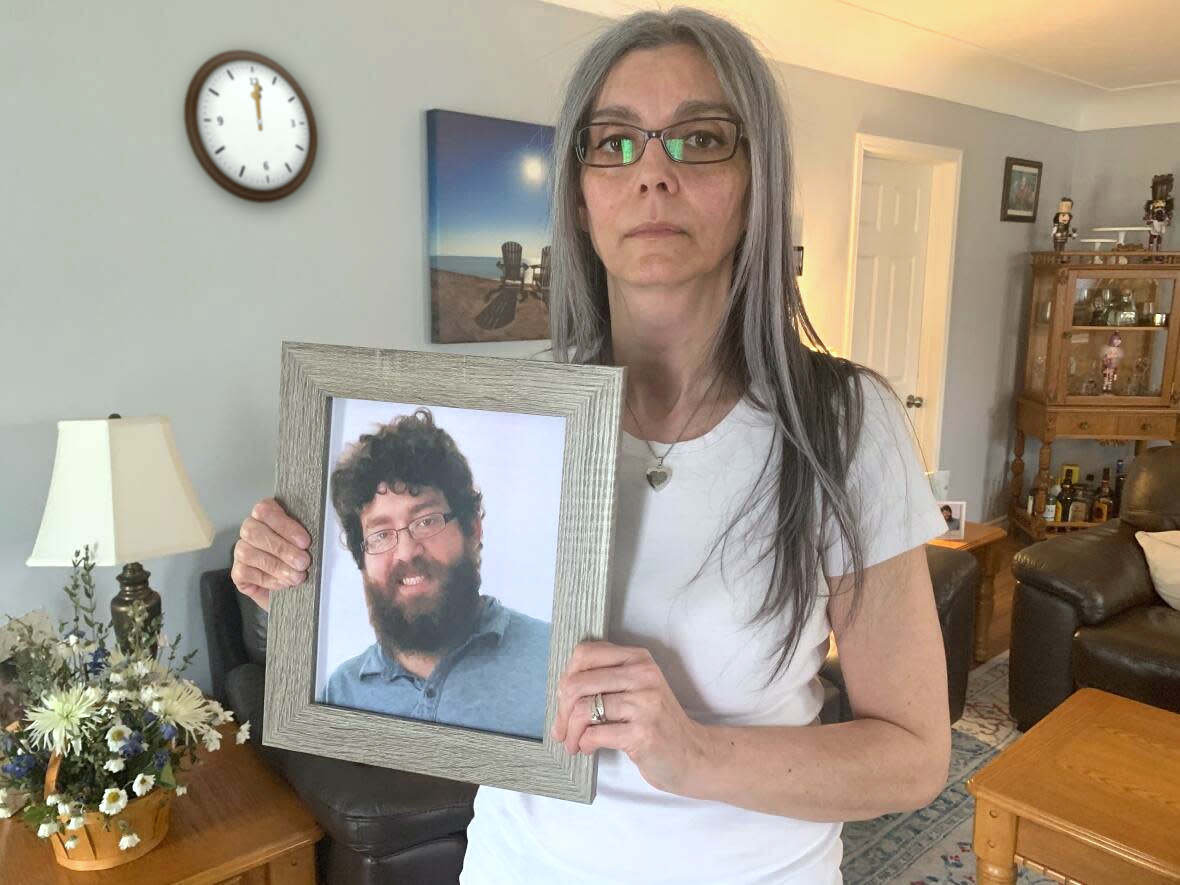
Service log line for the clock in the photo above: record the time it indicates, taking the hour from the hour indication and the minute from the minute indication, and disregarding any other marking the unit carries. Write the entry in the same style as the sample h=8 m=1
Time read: h=12 m=1
